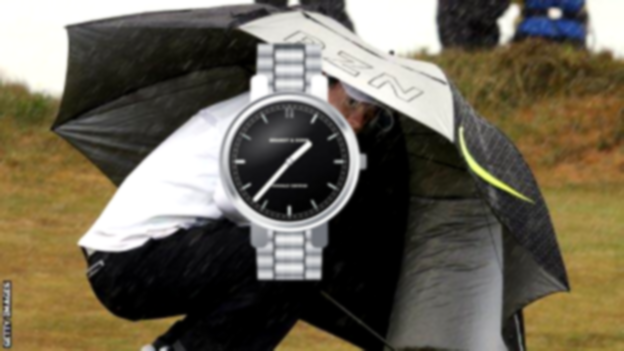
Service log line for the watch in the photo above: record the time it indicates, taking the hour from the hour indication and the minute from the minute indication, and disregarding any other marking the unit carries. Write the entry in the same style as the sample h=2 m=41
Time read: h=1 m=37
